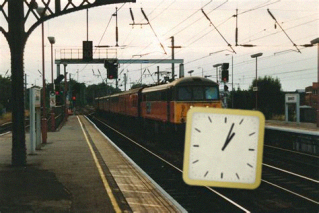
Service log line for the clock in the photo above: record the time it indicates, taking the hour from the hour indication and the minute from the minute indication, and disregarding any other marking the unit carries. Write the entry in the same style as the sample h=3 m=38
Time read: h=1 m=3
